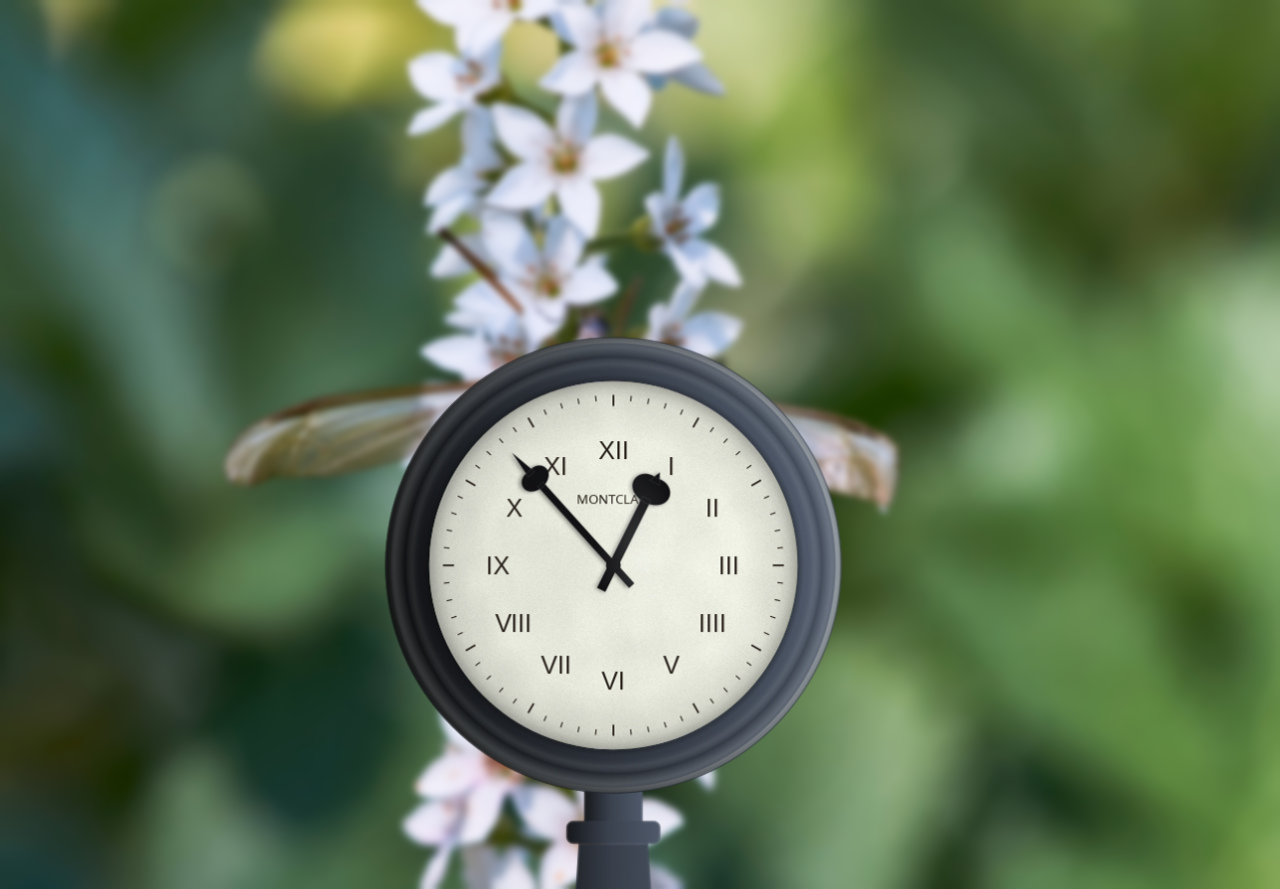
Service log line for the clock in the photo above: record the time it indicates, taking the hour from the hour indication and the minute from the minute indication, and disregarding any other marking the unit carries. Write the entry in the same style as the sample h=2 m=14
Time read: h=12 m=53
